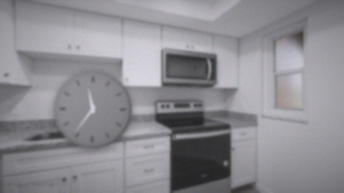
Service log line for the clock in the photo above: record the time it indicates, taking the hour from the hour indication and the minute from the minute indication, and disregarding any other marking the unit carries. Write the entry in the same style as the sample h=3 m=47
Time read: h=11 m=36
